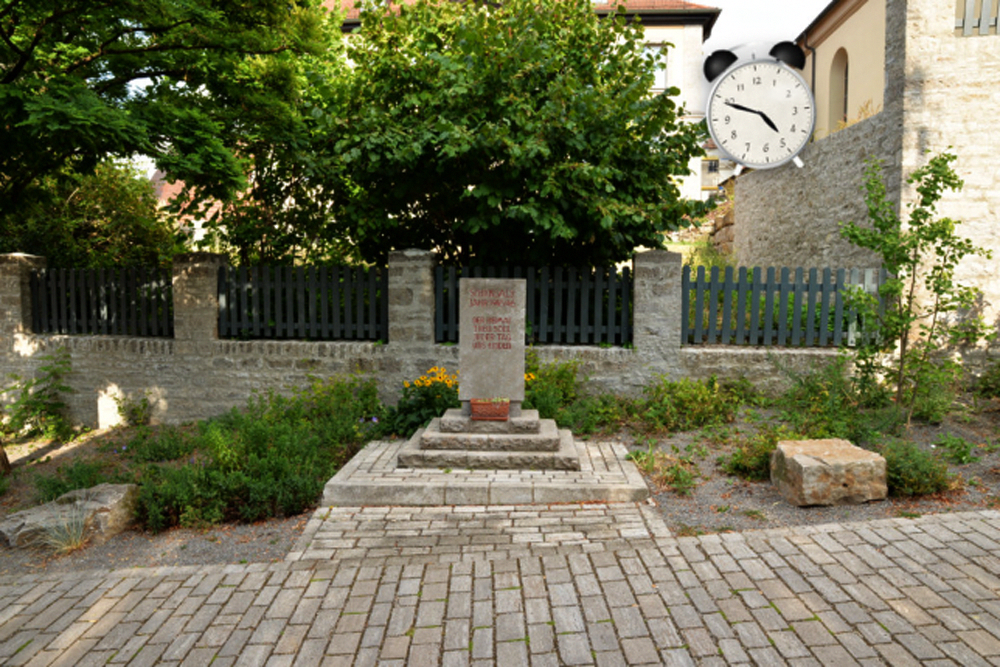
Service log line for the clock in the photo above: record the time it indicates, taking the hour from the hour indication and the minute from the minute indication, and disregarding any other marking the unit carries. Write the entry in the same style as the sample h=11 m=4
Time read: h=4 m=49
